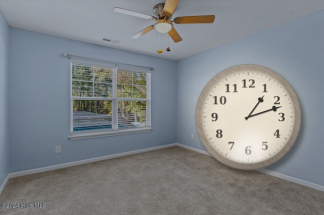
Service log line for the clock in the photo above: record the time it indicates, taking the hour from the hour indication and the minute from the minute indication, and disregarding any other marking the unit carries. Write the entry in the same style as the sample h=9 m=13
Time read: h=1 m=12
